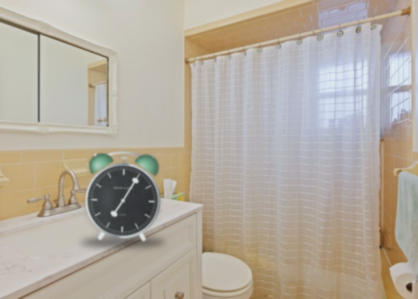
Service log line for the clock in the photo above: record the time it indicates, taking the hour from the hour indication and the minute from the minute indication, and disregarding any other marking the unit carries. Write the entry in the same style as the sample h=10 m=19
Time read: h=7 m=5
